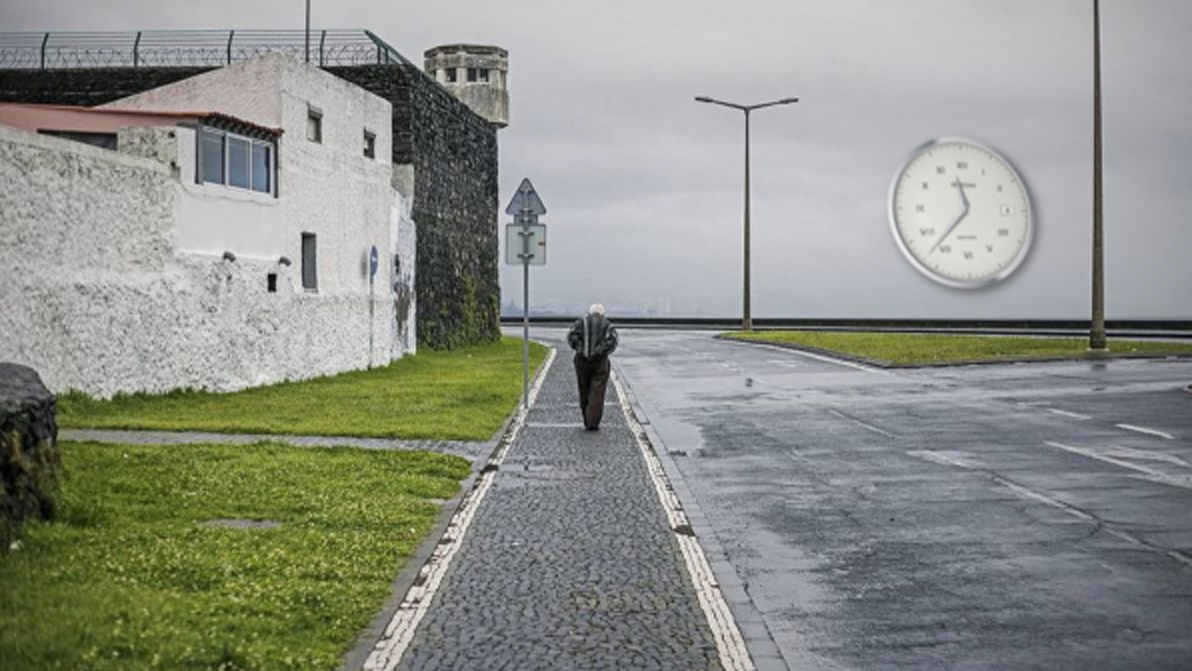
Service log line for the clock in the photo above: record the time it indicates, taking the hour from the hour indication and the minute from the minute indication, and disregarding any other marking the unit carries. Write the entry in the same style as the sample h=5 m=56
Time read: h=11 m=37
